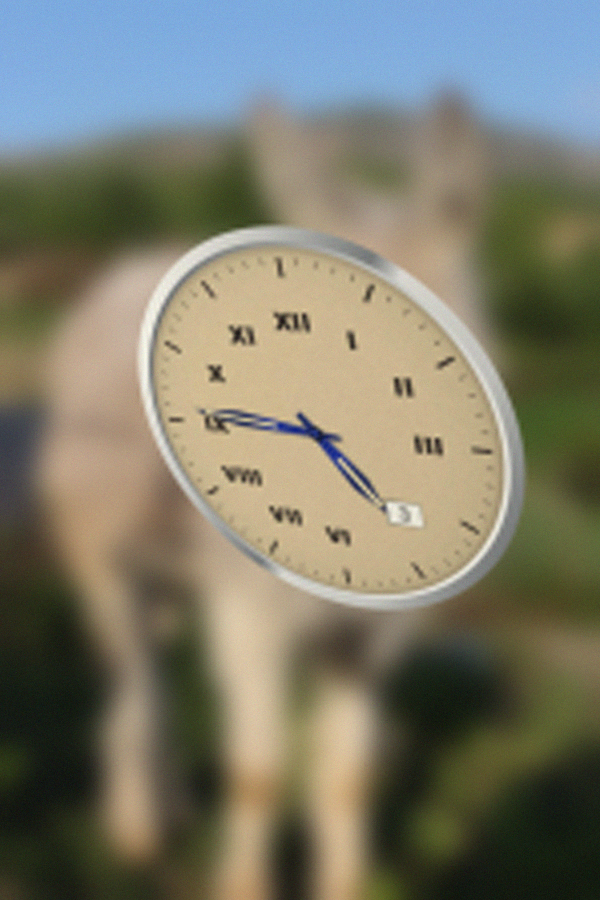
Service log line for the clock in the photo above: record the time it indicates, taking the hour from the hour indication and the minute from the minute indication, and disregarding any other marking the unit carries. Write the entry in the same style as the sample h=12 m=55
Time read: h=4 m=46
